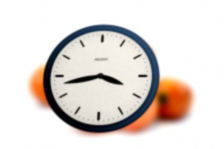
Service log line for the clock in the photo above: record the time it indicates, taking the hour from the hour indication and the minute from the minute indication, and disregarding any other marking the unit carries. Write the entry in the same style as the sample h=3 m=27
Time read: h=3 m=43
